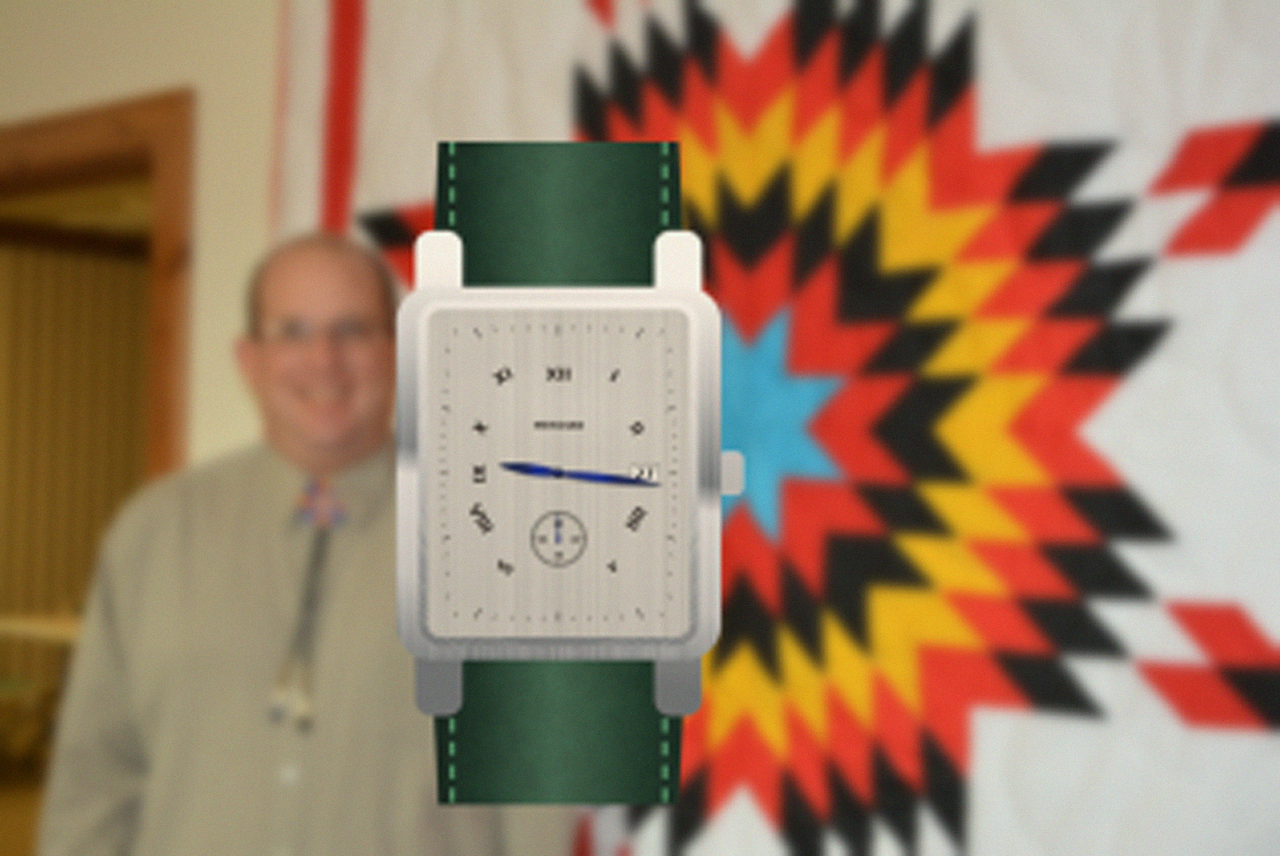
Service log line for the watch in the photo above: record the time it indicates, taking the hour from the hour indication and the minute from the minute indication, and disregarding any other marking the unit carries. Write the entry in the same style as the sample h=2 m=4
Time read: h=9 m=16
